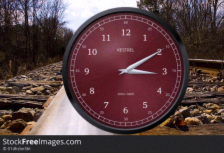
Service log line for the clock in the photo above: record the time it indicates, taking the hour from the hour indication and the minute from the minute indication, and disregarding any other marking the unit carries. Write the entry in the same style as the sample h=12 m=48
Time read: h=3 m=10
